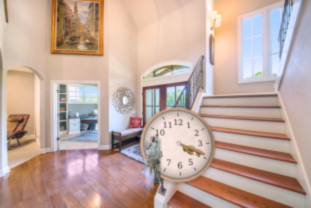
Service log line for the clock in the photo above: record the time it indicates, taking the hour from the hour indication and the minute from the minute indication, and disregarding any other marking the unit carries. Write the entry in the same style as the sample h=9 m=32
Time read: h=4 m=19
